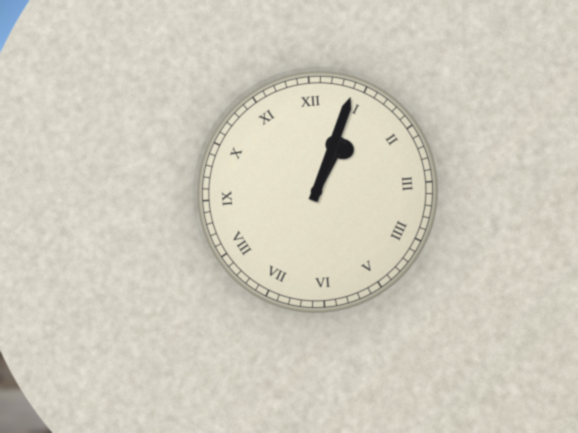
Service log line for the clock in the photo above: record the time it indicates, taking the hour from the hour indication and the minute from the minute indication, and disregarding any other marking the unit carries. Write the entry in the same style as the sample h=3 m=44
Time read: h=1 m=4
